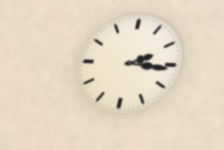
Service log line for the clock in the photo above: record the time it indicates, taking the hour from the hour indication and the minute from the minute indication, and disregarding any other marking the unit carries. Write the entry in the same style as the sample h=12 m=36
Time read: h=2 m=16
